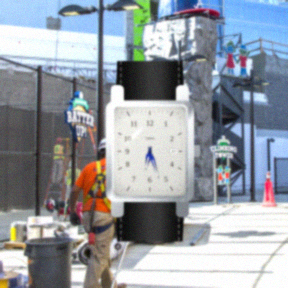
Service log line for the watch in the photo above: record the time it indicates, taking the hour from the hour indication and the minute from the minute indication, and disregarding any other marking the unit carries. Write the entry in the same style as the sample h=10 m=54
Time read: h=6 m=27
